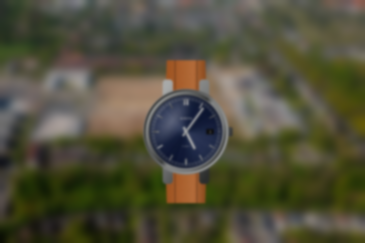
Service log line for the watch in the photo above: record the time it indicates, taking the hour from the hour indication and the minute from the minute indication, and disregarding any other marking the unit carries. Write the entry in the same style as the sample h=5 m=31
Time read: h=5 m=6
